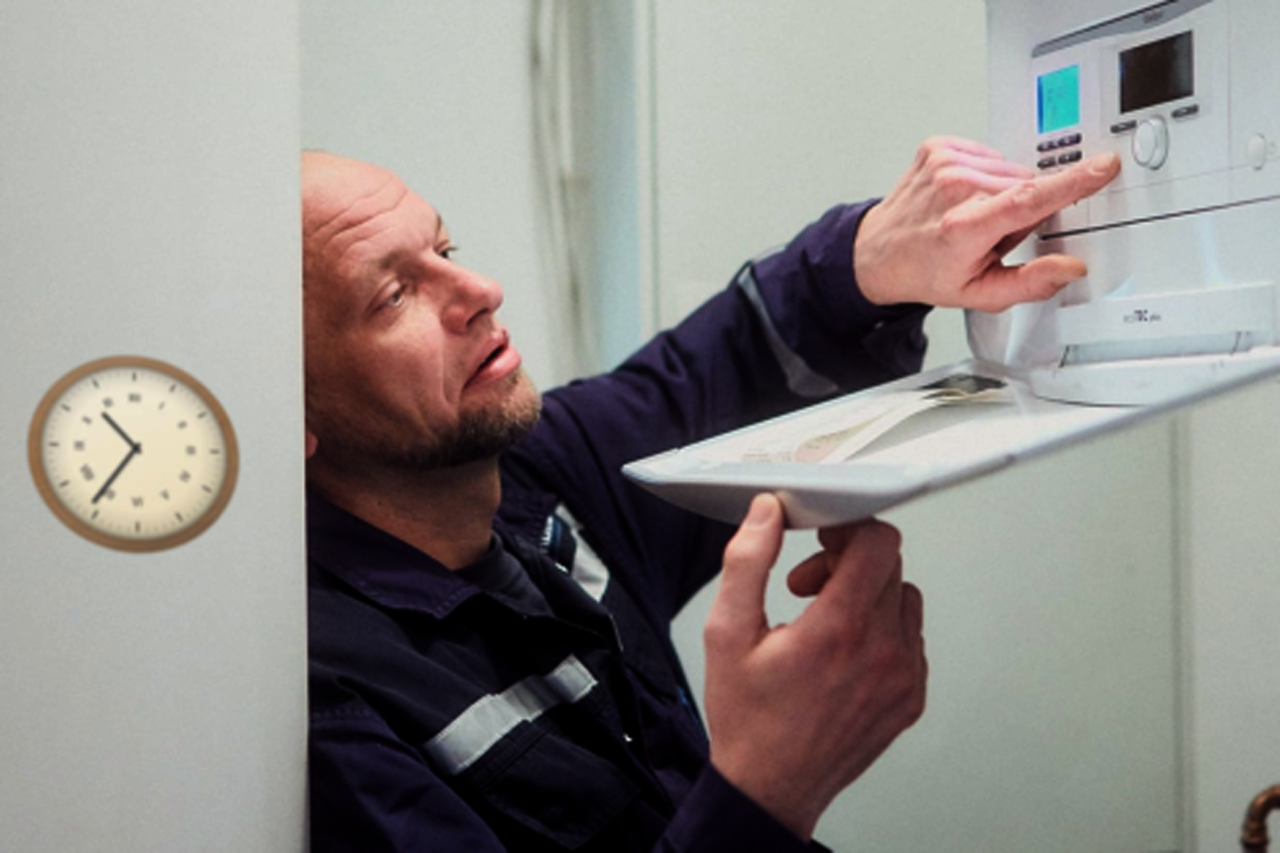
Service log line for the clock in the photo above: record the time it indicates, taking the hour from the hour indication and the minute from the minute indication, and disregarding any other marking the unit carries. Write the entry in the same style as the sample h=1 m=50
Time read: h=10 m=36
